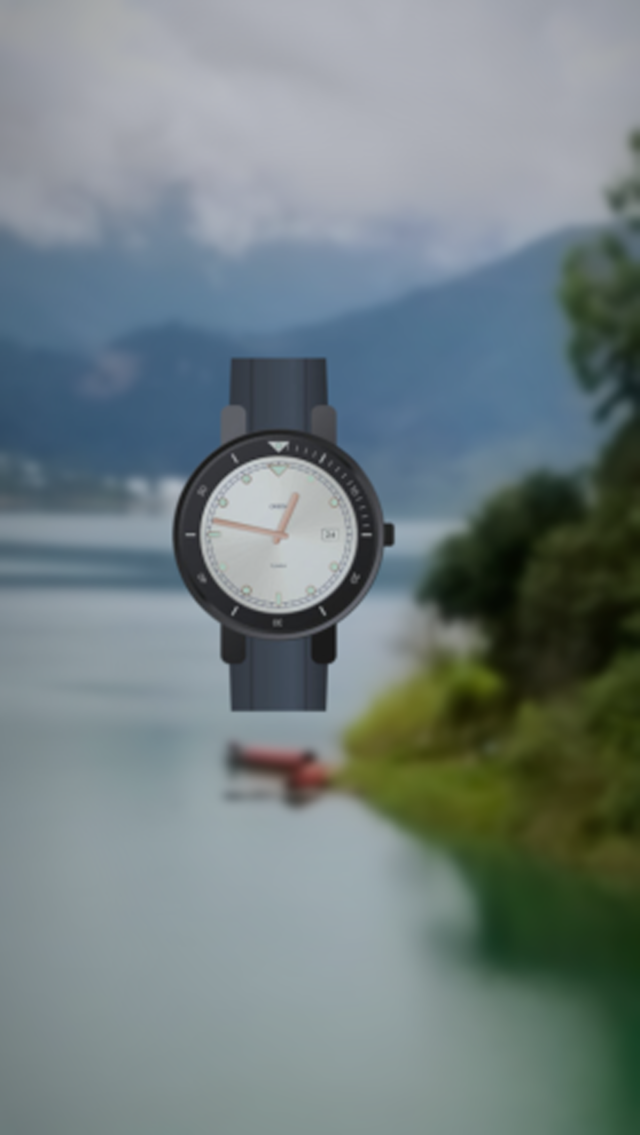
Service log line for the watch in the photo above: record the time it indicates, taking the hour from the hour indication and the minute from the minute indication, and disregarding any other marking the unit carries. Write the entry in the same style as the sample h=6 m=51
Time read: h=12 m=47
